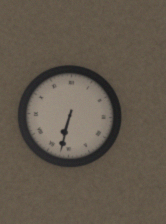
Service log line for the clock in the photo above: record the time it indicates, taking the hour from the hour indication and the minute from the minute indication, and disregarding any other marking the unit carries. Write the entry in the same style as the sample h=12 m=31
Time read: h=6 m=32
